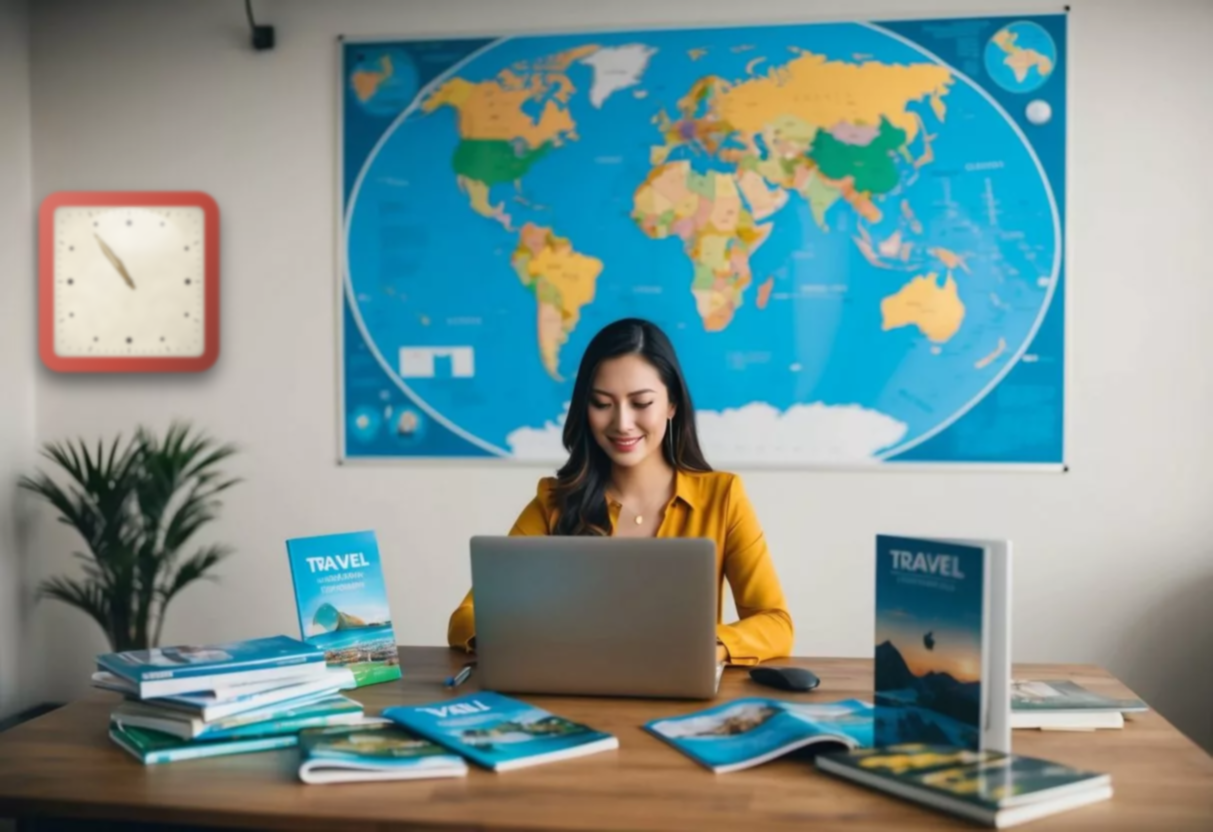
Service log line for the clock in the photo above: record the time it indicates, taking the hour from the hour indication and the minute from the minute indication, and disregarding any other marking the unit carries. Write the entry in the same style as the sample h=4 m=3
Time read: h=10 m=54
